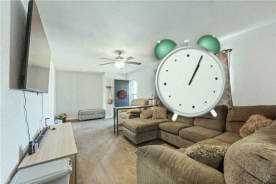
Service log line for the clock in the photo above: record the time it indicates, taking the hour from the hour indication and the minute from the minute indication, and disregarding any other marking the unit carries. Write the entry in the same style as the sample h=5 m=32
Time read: h=1 m=5
